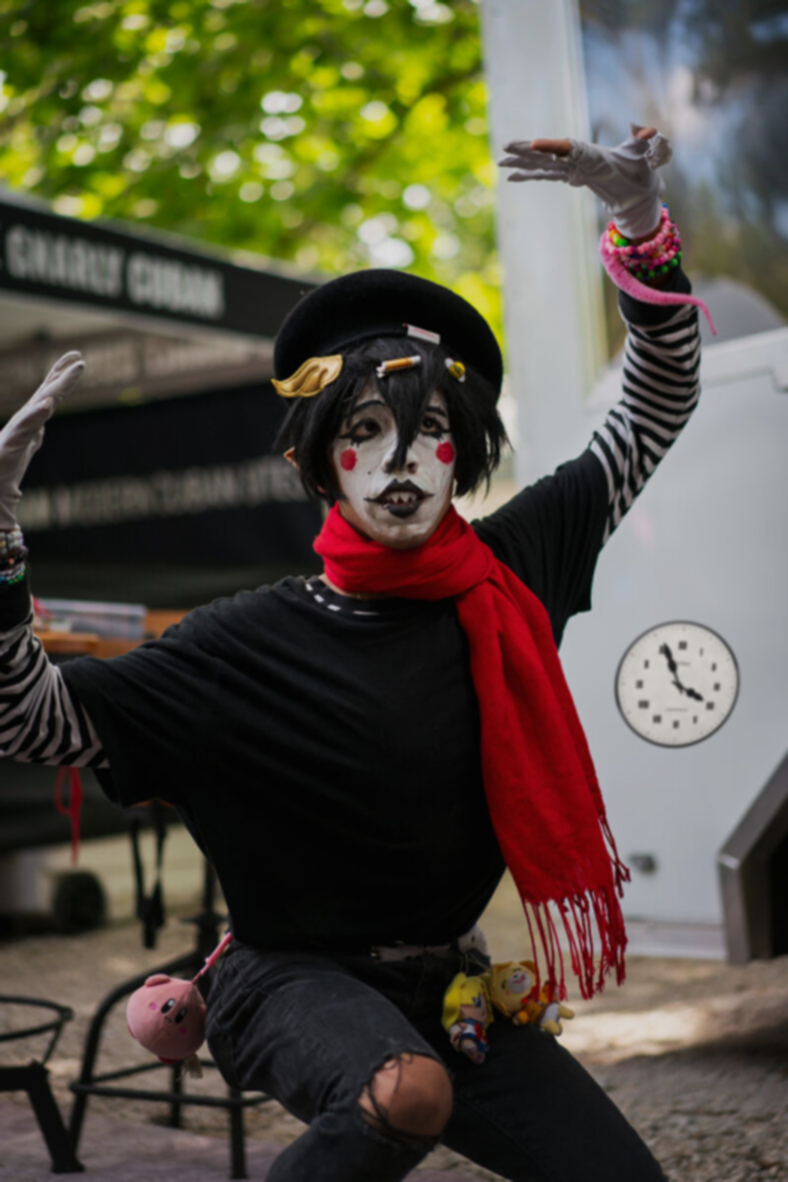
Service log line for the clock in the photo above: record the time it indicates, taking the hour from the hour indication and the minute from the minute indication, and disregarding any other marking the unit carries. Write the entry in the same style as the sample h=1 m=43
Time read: h=3 m=56
